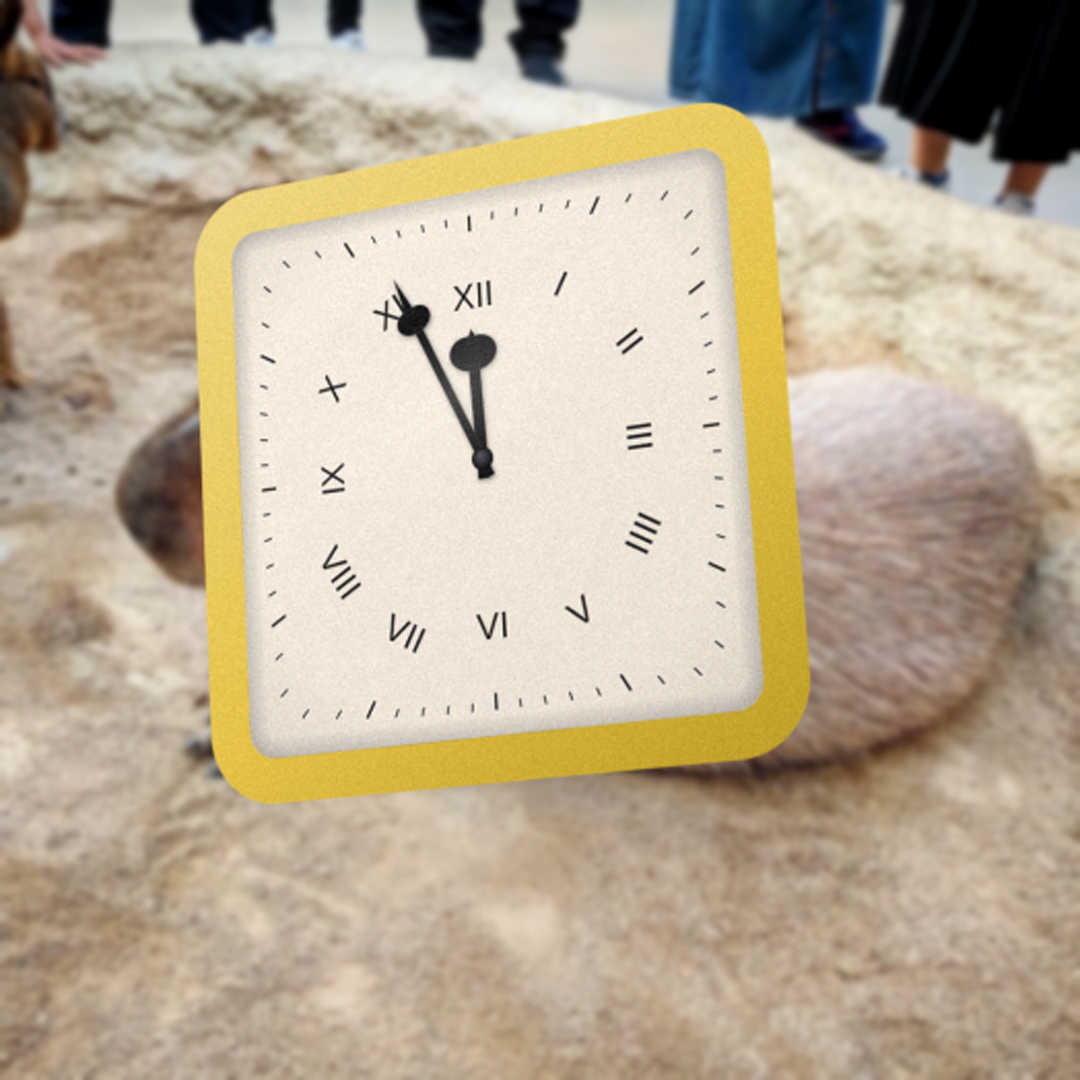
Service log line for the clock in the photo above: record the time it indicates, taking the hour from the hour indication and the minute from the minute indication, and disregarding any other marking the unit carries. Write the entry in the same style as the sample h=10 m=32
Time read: h=11 m=56
